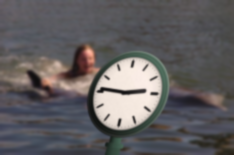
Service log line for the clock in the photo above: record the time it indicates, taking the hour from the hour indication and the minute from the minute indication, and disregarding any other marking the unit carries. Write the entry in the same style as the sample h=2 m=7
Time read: h=2 m=46
